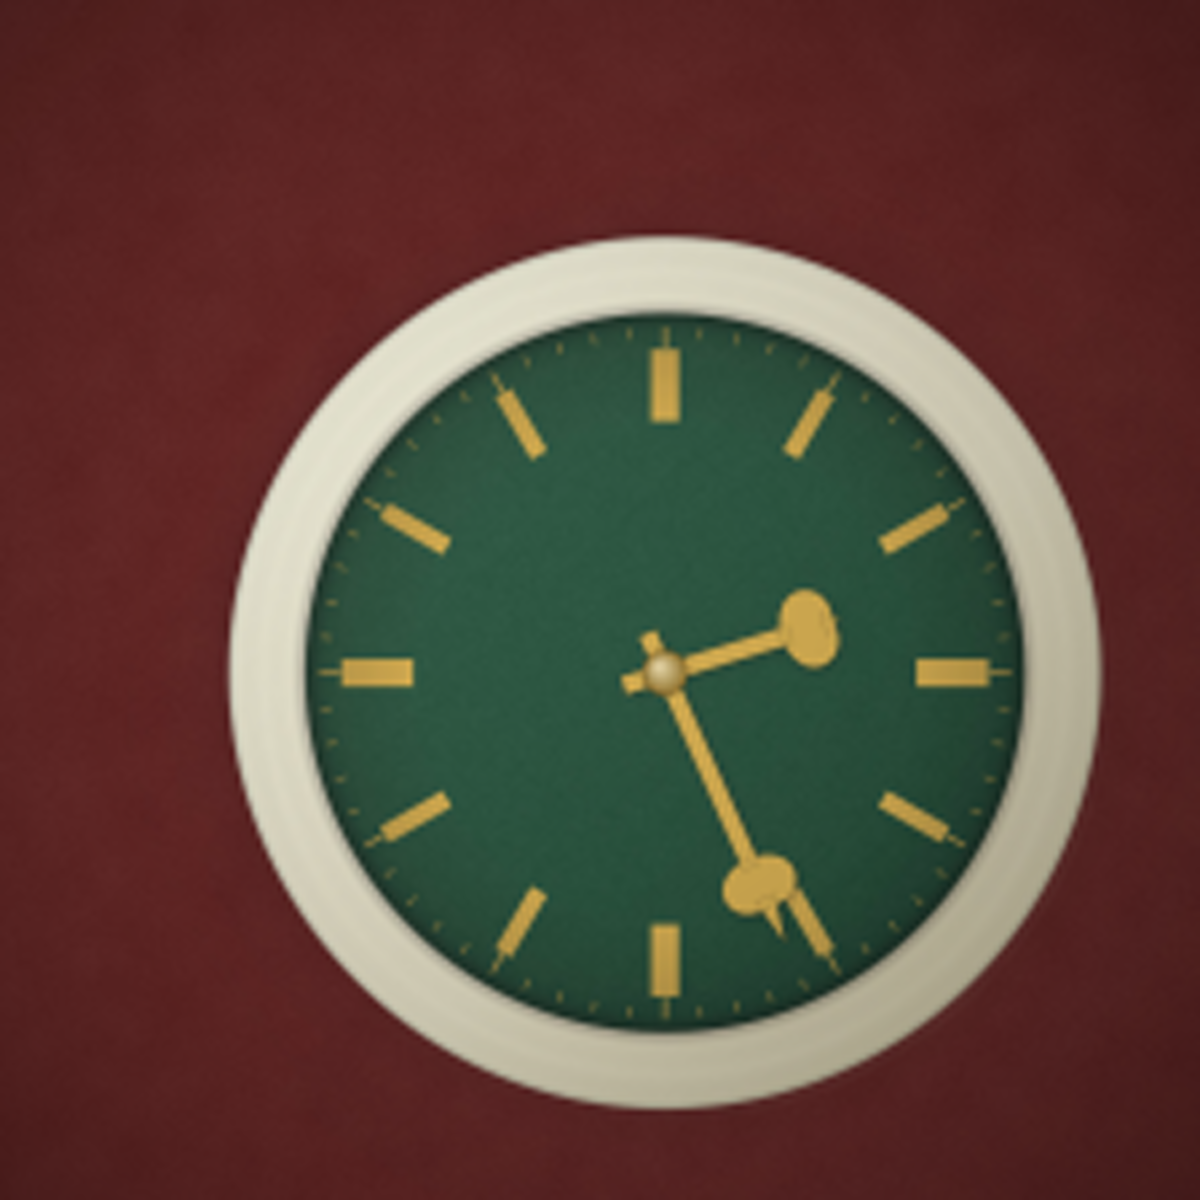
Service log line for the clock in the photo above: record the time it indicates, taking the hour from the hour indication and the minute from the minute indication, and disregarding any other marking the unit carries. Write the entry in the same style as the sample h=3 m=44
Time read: h=2 m=26
